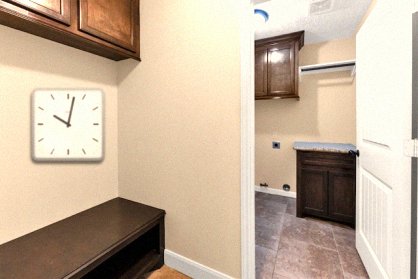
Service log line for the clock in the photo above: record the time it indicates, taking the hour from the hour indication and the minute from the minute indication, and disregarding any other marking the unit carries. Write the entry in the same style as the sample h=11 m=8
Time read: h=10 m=2
